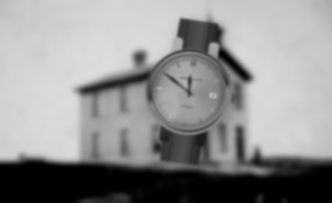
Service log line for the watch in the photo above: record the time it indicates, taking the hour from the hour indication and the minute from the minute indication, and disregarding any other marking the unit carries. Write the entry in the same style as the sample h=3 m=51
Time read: h=11 m=50
